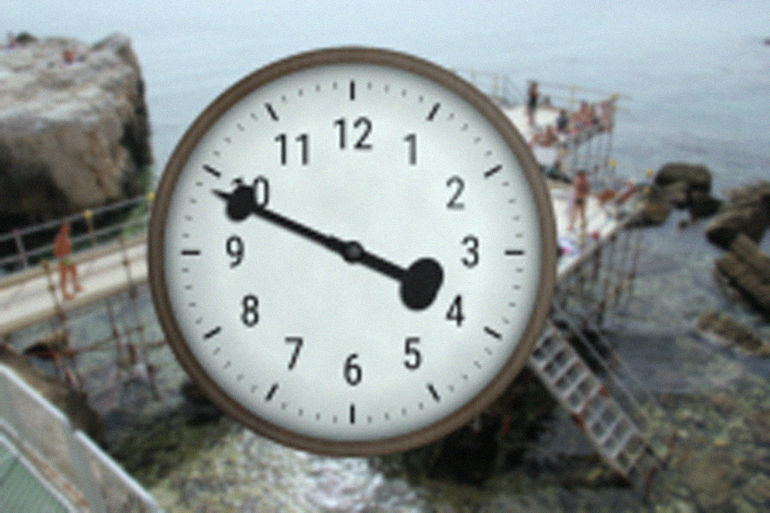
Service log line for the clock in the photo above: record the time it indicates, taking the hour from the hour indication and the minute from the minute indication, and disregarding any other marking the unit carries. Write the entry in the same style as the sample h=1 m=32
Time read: h=3 m=49
